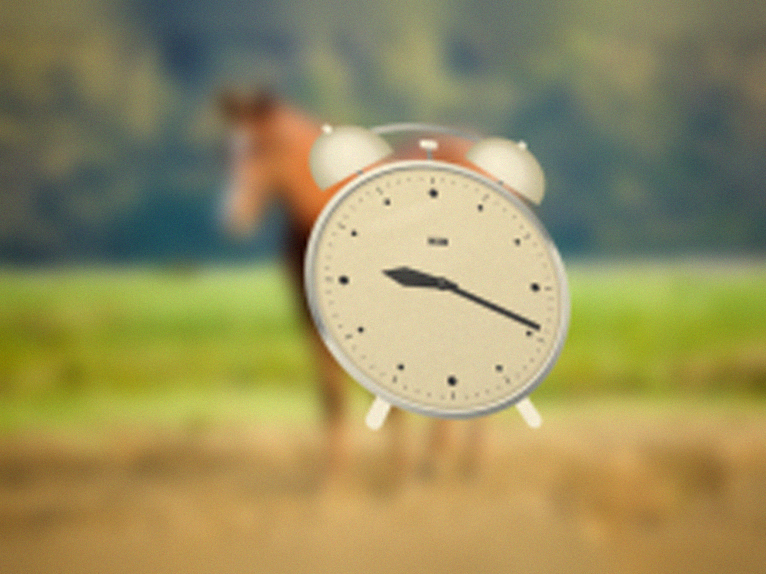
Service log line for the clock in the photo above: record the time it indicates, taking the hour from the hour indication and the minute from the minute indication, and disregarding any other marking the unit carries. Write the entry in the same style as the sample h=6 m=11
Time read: h=9 m=19
